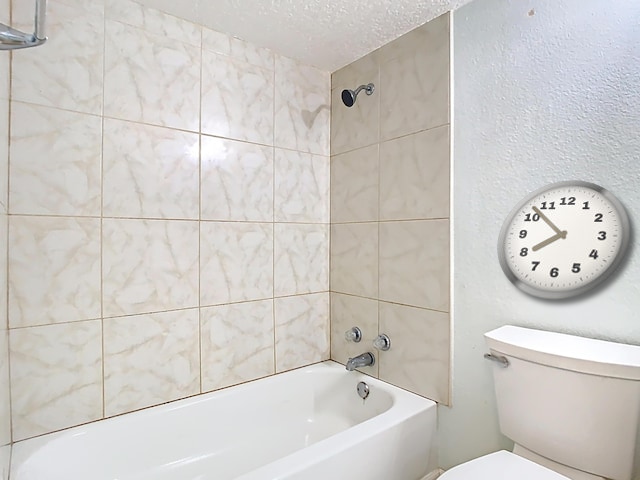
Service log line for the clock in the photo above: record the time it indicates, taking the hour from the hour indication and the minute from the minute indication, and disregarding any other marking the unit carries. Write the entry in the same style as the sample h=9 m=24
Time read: h=7 m=52
